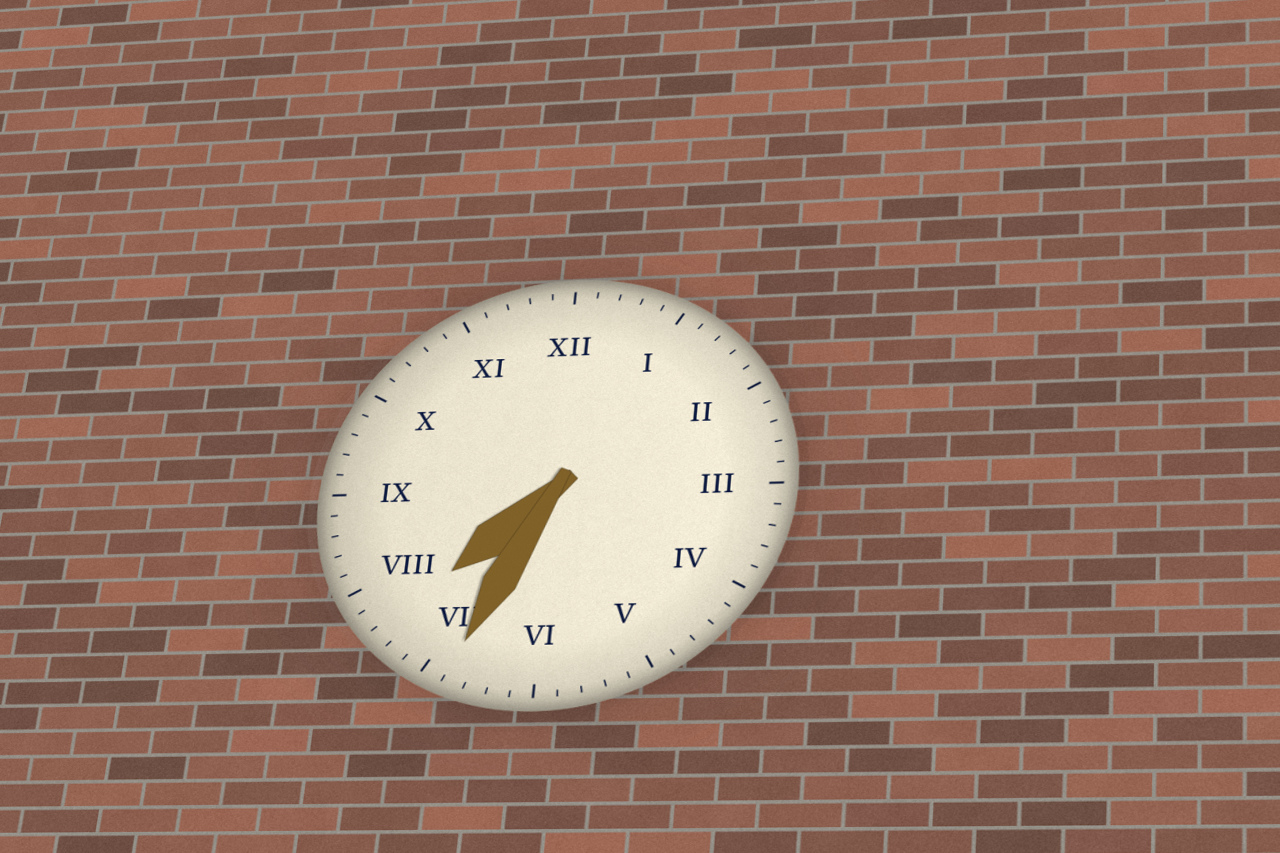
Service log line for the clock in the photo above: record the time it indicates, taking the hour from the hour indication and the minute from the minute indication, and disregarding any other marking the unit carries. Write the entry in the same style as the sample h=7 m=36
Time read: h=7 m=34
